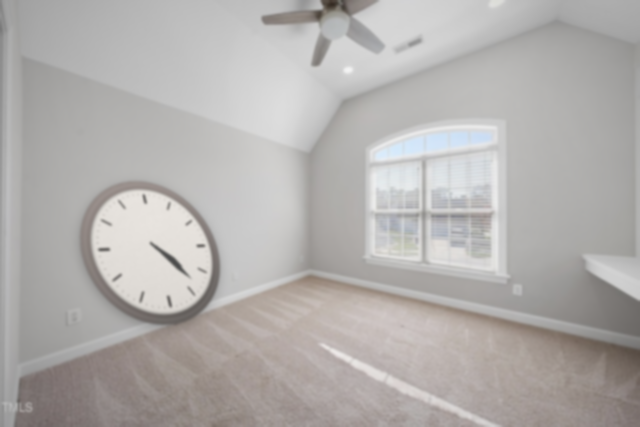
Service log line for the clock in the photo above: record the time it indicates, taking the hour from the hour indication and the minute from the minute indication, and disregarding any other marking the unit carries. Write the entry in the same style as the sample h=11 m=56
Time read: h=4 m=23
